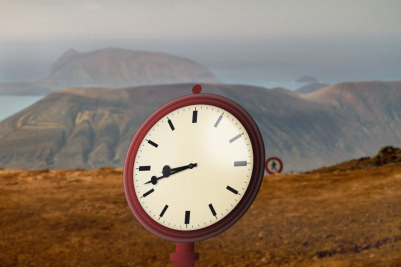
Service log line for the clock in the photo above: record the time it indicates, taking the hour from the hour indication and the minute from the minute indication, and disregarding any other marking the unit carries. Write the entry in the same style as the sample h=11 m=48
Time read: h=8 m=42
